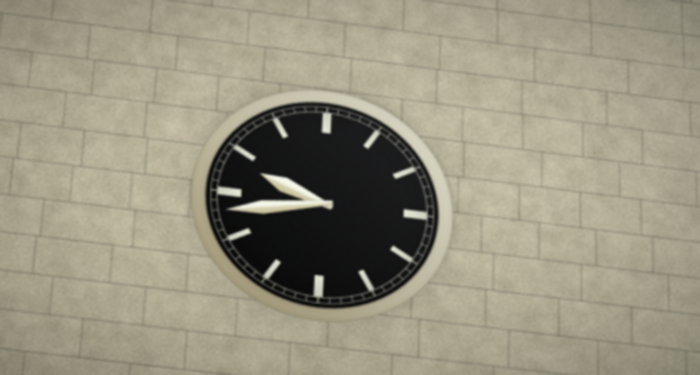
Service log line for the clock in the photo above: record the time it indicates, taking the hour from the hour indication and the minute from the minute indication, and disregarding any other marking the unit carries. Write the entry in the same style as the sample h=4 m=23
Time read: h=9 m=43
